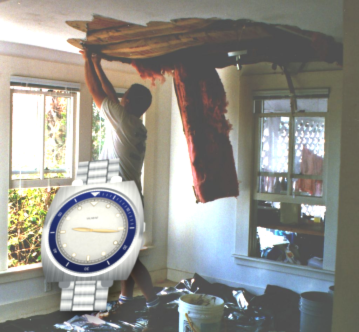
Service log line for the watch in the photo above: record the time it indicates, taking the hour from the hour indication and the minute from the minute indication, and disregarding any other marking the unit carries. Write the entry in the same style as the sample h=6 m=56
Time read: h=9 m=16
